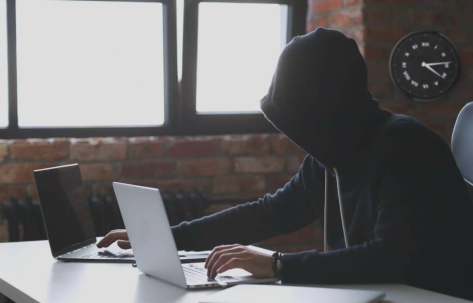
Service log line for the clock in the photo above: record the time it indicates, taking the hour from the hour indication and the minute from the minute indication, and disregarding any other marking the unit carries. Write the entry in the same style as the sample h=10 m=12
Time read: h=4 m=14
